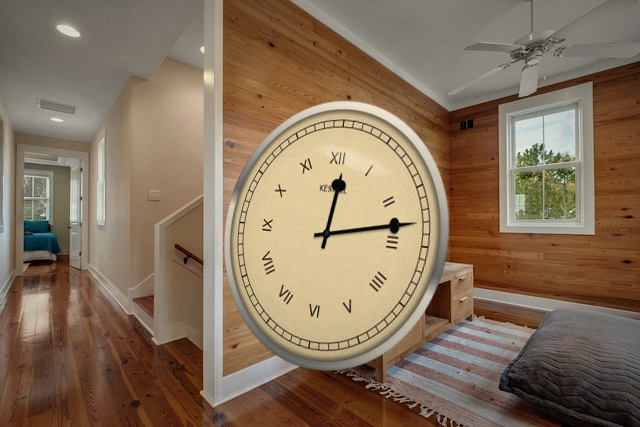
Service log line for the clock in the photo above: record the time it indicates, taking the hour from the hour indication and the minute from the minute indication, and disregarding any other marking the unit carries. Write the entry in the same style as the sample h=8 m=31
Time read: h=12 m=13
